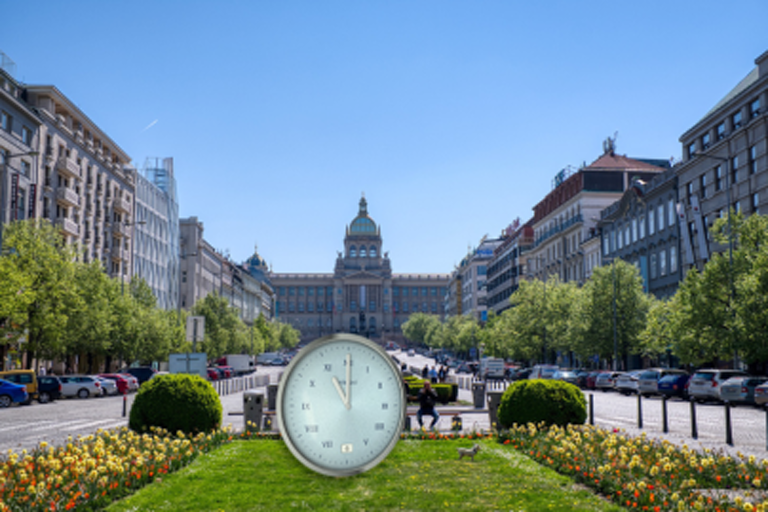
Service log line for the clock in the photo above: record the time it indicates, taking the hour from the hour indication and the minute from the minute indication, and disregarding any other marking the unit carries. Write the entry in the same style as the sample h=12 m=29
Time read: h=11 m=0
